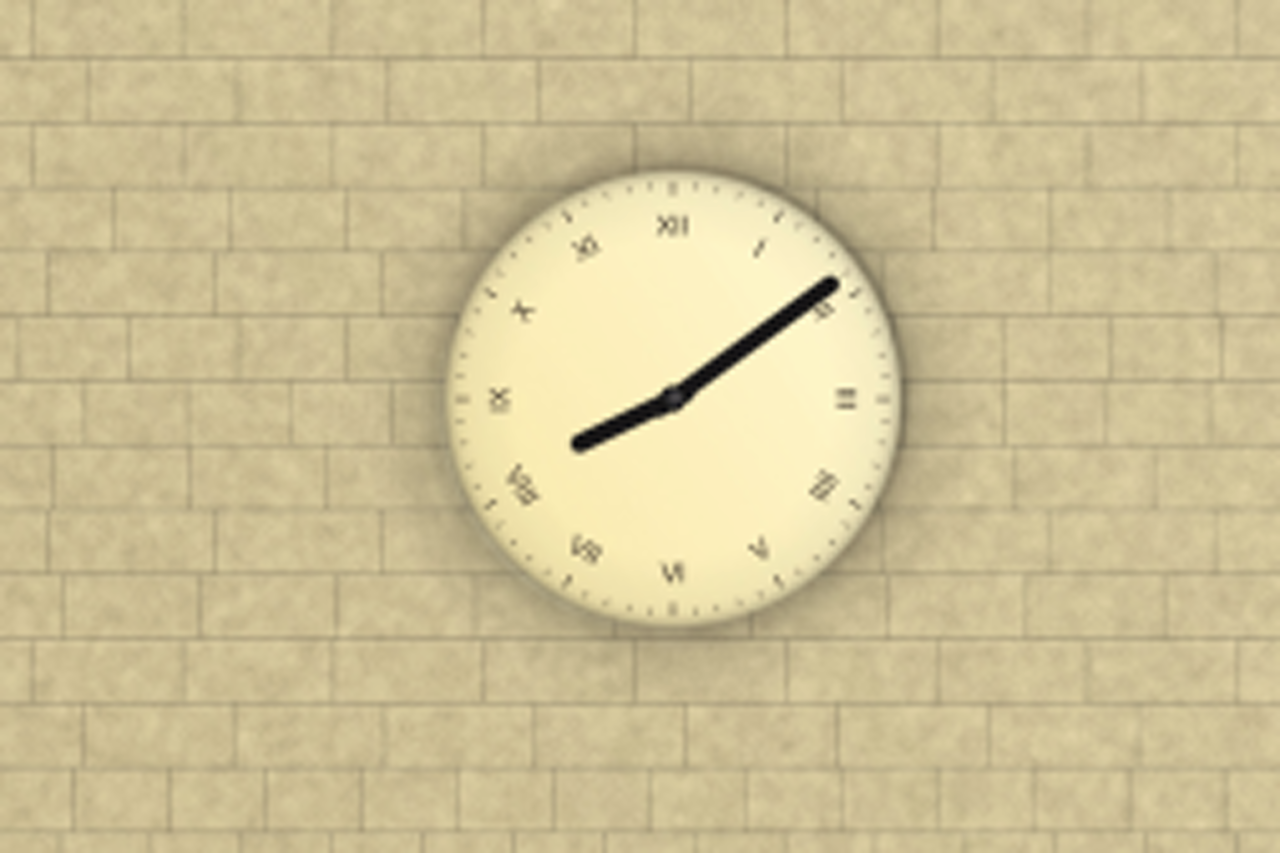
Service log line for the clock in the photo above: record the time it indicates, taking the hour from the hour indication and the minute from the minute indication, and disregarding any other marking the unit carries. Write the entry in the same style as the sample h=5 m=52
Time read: h=8 m=9
